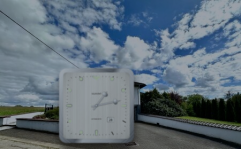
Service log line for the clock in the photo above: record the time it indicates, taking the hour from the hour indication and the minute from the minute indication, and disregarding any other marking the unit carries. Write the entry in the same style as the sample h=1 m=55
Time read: h=1 m=13
